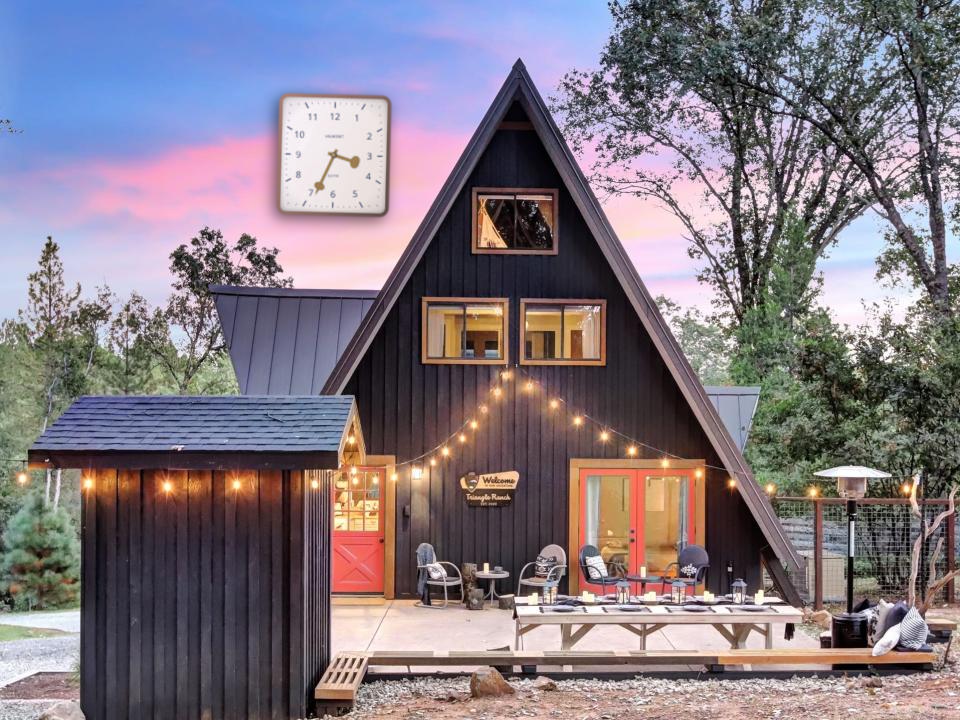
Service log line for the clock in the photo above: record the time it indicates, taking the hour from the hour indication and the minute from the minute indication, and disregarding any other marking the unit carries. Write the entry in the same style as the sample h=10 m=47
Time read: h=3 m=34
